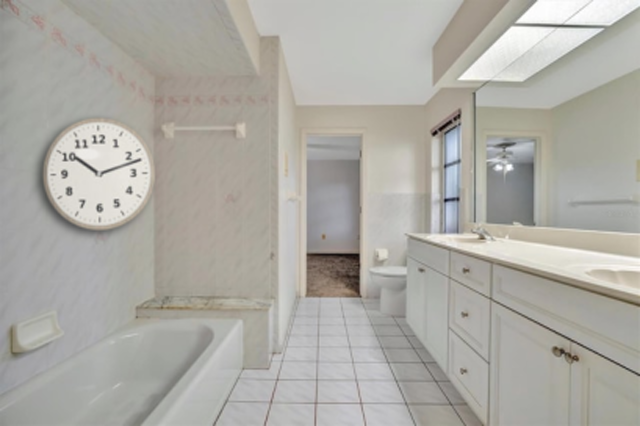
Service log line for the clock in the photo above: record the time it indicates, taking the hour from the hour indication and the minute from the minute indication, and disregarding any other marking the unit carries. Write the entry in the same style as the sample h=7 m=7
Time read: h=10 m=12
